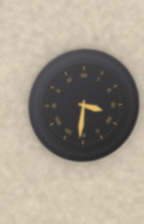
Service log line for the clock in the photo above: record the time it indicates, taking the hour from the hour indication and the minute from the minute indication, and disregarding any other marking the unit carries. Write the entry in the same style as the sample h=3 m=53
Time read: h=3 m=31
